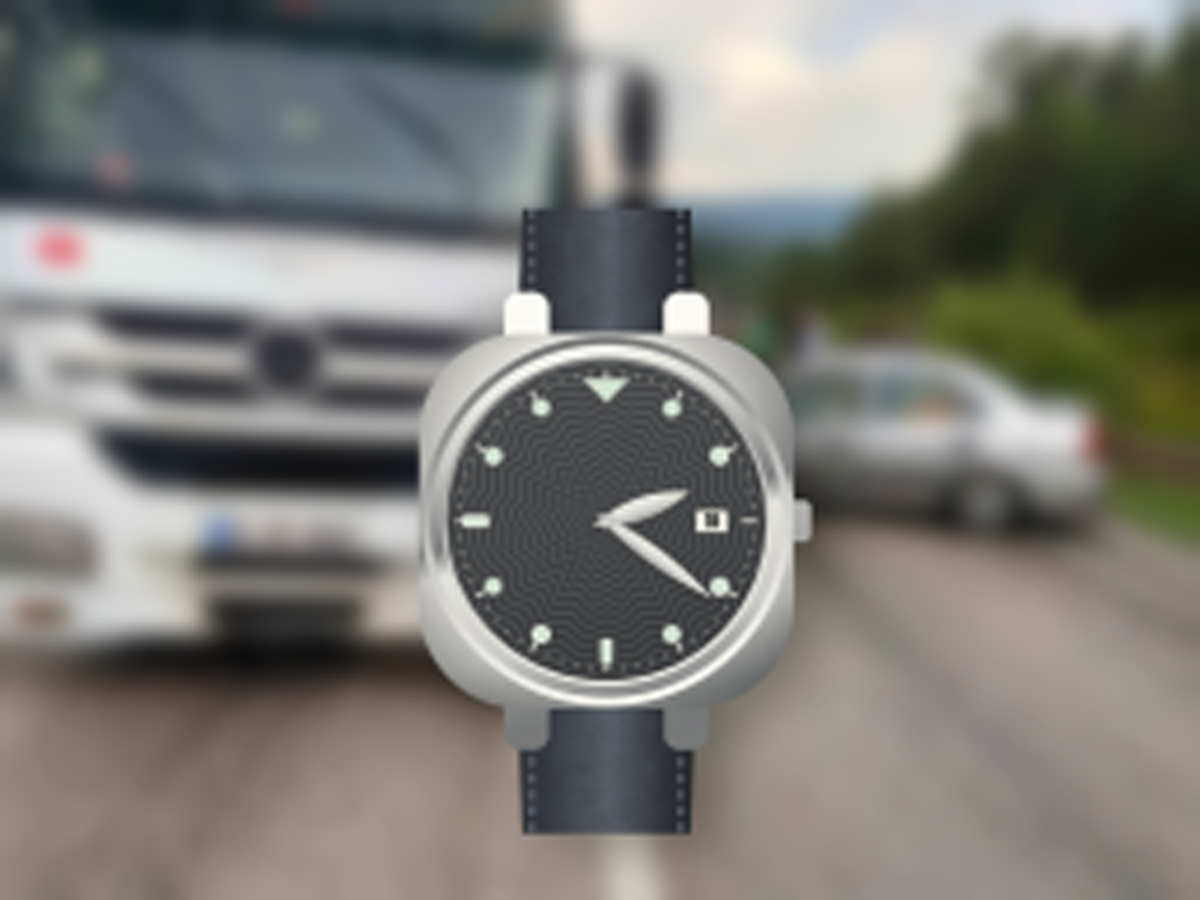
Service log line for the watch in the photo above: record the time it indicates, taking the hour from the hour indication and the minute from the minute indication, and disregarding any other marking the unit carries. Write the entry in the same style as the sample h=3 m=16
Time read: h=2 m=21
